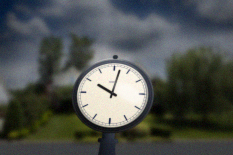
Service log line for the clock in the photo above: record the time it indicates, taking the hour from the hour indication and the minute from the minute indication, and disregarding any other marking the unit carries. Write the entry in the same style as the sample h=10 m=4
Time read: h=10 m=2
